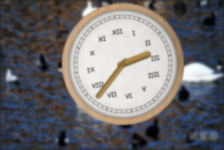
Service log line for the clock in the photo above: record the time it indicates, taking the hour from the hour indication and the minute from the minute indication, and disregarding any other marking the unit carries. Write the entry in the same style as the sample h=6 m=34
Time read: h=2 m=38
